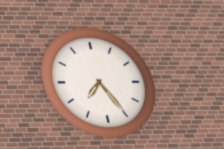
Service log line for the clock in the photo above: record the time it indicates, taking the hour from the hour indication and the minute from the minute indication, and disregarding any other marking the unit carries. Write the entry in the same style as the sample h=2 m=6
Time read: h=7 m=25
